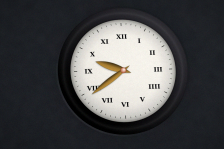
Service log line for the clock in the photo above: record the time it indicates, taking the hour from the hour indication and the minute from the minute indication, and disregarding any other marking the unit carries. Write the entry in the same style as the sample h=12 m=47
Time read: h=9 m=39
